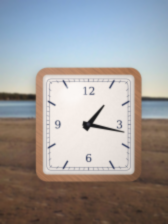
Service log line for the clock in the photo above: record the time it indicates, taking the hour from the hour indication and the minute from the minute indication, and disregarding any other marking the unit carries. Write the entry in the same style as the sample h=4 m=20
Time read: h=1 m=17
